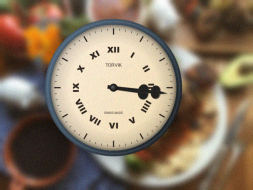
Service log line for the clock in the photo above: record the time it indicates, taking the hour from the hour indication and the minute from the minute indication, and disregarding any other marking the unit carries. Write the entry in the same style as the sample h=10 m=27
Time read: h=3 m=16
